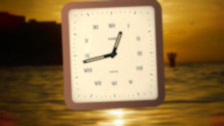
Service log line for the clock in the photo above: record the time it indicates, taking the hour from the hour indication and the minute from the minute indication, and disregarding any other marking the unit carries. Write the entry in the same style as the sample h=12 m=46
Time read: h=12 m=43
